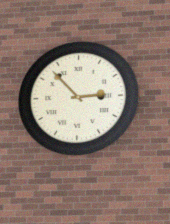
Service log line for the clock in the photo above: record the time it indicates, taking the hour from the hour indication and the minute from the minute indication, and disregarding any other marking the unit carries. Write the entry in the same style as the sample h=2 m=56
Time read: h=2 m=53
